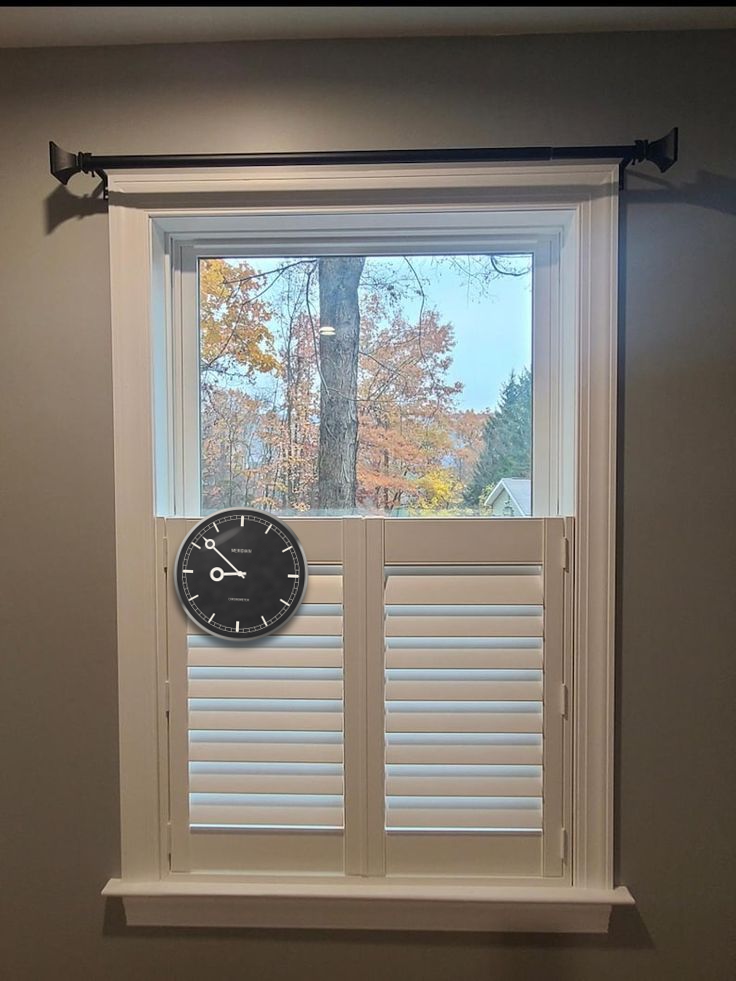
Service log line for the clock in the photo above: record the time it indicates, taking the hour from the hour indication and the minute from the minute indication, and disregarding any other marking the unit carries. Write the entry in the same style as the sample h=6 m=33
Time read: h=8 m=52
